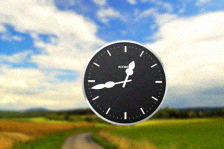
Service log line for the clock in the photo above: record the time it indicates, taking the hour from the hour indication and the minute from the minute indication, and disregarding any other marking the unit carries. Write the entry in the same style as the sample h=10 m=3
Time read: h=12 m=43
